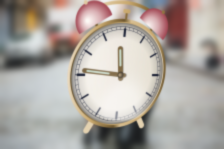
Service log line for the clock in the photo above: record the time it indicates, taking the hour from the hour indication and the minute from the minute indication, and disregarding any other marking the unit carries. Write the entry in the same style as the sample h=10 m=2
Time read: h=11 m=46
